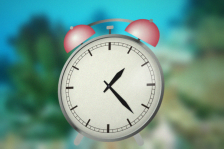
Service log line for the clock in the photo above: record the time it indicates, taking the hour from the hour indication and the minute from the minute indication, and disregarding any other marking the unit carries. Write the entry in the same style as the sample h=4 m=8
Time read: h=1 m=23
